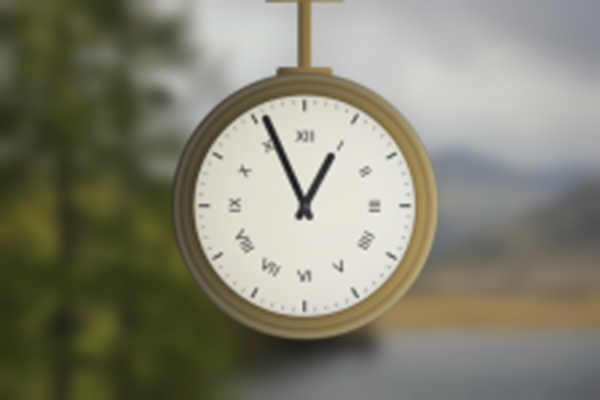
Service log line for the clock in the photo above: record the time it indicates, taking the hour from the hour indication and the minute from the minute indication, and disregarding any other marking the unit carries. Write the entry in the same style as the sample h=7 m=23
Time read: h=12 m=56
